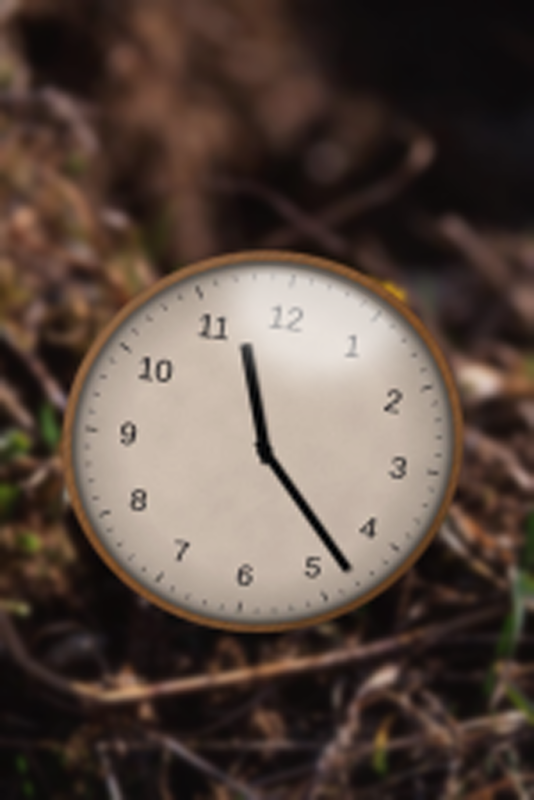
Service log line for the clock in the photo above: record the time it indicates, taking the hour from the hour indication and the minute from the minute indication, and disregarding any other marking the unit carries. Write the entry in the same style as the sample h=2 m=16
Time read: h=11 m=23
